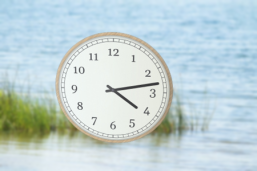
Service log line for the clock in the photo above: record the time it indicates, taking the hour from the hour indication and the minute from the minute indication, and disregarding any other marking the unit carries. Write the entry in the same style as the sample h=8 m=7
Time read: h=4 m=13
